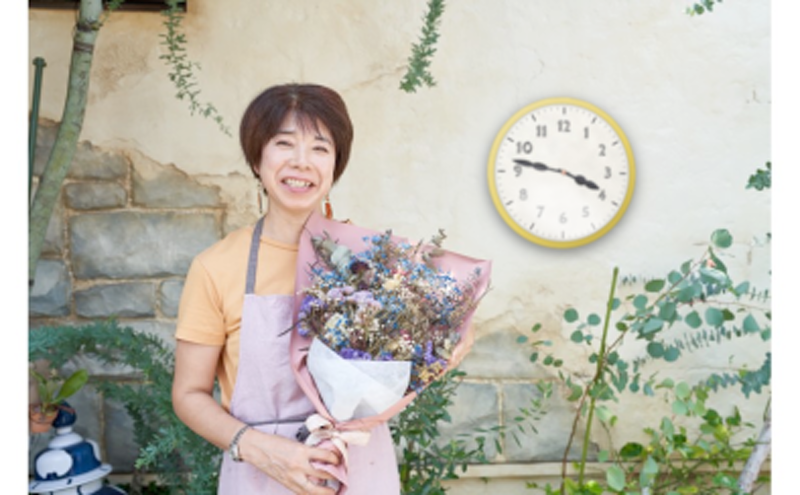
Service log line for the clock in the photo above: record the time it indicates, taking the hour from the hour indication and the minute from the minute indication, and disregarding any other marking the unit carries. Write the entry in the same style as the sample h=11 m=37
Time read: h=3 m=47
